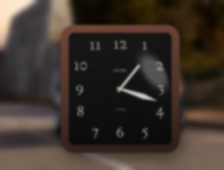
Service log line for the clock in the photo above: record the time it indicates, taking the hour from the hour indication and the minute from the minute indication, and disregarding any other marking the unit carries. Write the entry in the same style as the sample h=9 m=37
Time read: h=1 m=18
